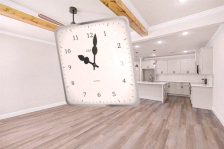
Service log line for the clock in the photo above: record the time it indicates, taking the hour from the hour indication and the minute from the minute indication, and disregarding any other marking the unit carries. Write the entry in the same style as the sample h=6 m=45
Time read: h=10 m=2
